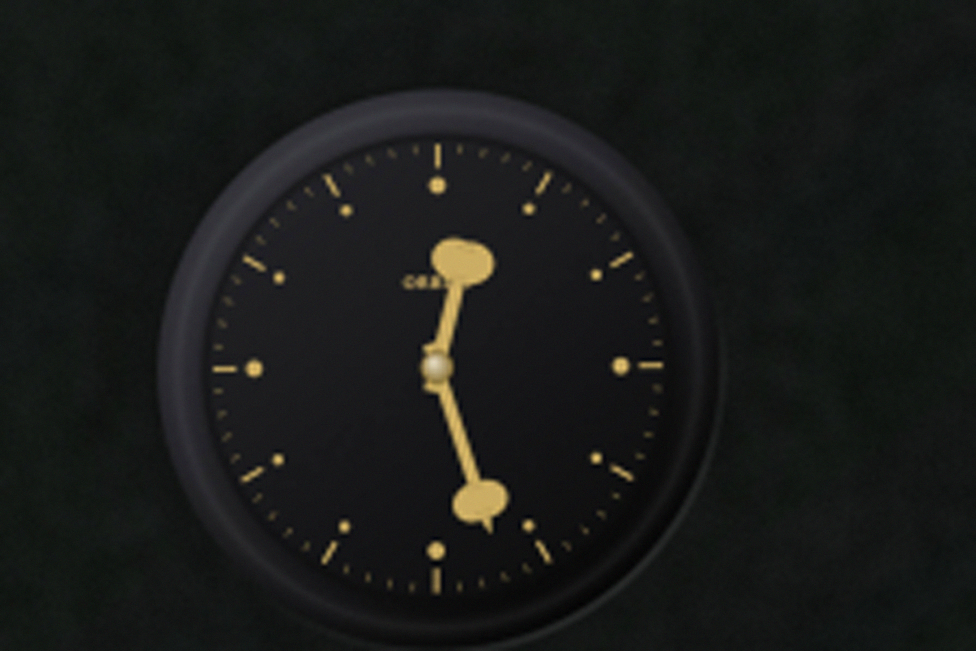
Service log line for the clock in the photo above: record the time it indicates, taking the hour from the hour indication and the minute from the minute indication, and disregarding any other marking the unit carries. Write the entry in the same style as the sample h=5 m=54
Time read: h=12 m=27
